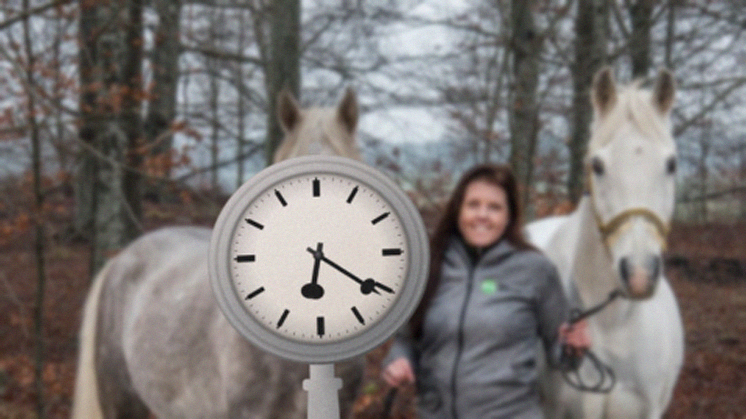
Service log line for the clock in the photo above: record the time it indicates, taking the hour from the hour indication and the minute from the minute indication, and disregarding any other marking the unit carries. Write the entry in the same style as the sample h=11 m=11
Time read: h=6 m=21
